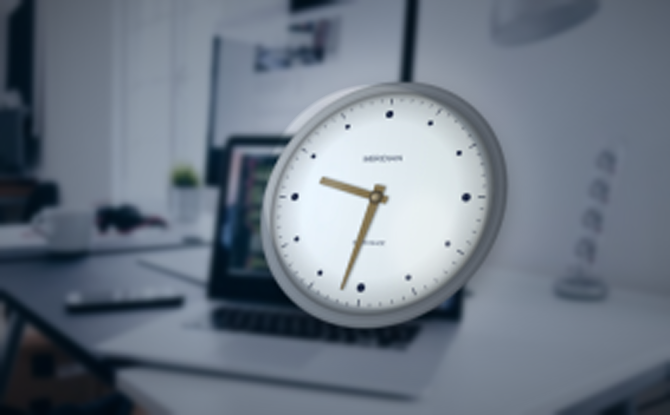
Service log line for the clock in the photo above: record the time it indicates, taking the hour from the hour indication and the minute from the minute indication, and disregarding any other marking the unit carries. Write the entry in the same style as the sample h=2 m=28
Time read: h=9 m=32
